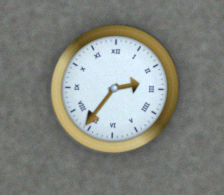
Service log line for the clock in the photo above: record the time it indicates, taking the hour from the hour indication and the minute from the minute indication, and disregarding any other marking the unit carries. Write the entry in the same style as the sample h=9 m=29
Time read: h=2 m=36
